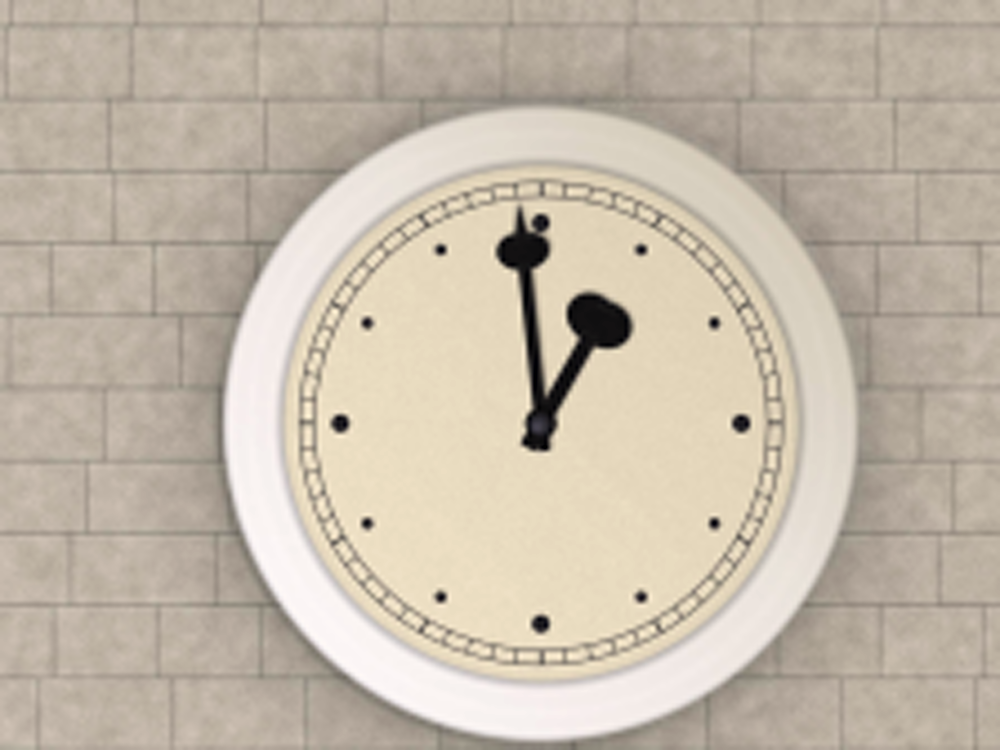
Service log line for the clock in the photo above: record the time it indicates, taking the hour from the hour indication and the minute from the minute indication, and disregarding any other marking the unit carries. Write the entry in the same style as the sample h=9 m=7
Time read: h=12 m=59
